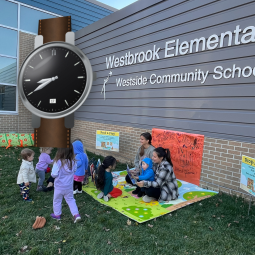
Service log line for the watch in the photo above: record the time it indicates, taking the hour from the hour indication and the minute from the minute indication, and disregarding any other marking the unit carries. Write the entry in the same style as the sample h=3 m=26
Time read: h=8 m=40
